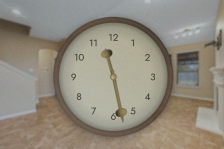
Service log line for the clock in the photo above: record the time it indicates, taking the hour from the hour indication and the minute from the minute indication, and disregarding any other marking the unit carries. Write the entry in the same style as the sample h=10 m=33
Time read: h=11 m=28
